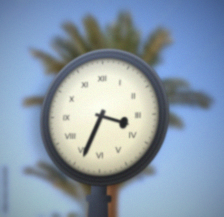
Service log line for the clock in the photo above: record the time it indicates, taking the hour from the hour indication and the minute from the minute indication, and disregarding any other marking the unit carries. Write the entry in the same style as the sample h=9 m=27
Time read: h=3 m=34
